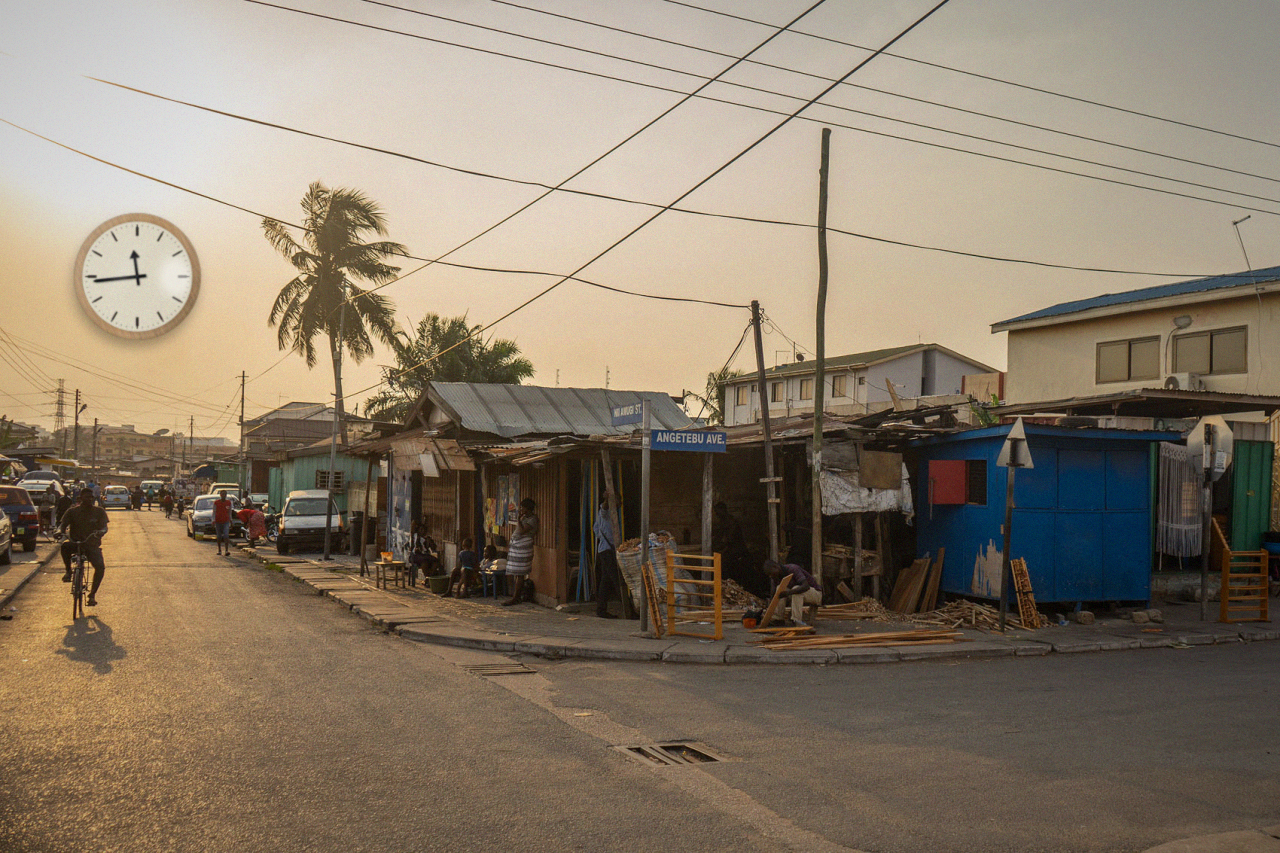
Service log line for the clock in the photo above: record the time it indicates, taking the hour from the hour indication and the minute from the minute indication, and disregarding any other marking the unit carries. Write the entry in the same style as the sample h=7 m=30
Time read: h=11 m=44
